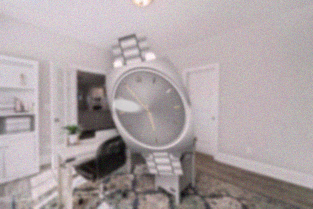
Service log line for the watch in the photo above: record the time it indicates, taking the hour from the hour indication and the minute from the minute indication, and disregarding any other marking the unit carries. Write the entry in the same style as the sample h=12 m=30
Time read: h=5 m=55
